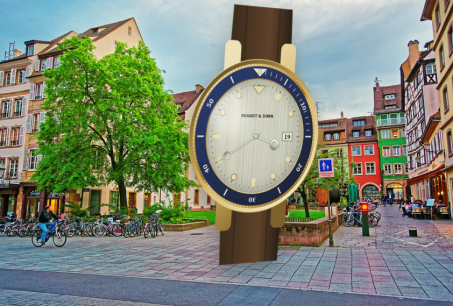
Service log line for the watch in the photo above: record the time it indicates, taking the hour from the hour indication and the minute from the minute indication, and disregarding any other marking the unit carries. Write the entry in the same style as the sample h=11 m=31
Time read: h=3 m=40
